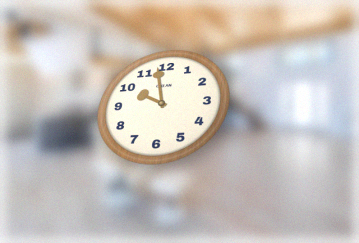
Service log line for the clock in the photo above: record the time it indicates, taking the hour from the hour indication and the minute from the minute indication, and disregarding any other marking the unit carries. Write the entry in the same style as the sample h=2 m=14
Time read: h=9 m=58
